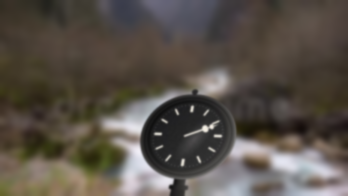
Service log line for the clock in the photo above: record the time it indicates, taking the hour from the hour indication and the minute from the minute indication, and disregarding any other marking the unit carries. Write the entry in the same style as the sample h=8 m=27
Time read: h=2 m=11
